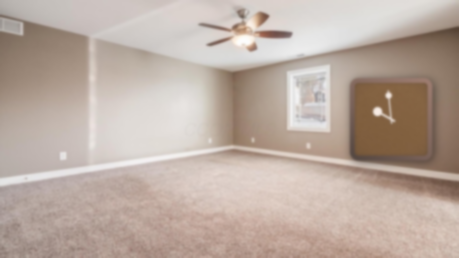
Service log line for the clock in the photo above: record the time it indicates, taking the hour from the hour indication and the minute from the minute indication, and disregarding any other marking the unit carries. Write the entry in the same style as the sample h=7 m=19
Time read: h=9 m=59
